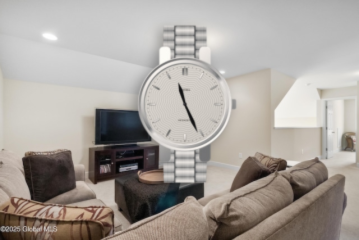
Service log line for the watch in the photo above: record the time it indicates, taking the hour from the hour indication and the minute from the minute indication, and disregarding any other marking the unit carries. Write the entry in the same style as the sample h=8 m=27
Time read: h=11 m=26
